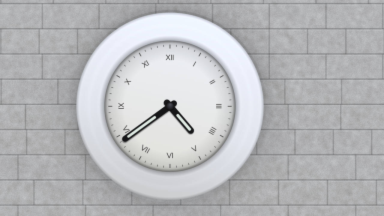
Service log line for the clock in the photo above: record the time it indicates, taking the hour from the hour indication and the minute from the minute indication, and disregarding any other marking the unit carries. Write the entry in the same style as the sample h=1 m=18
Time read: h=4 m=39
